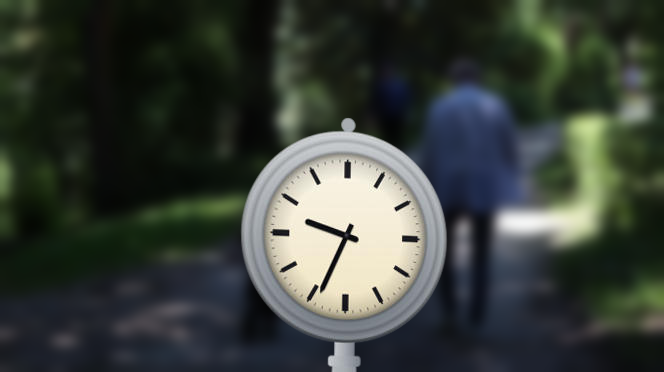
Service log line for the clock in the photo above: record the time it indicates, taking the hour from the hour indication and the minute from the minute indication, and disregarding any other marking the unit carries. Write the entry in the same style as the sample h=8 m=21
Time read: h=9 m=34
